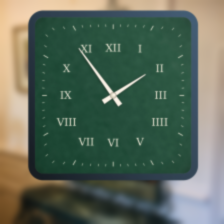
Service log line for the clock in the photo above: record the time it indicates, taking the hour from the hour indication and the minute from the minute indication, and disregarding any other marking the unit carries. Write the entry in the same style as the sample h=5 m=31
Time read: h=1 m=54
